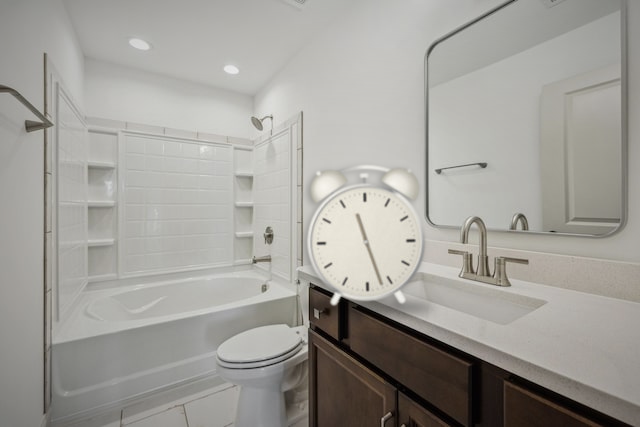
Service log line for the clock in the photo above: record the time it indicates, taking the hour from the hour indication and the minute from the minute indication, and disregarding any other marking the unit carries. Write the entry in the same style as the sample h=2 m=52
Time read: h=11 m=27
